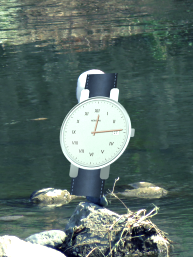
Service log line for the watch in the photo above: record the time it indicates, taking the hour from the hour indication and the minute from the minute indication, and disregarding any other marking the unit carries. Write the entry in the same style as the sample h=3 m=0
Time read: h=12 m=14
